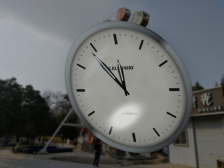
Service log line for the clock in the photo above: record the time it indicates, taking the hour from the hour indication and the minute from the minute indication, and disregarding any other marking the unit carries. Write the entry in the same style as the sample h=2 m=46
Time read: h=11 m=54
